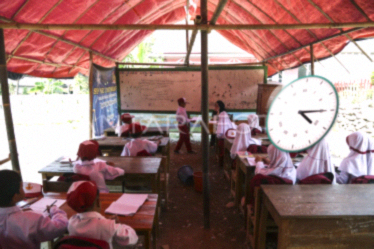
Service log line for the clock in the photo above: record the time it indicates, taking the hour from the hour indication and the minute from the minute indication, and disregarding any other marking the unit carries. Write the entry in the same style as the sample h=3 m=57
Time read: h=4 m=15
